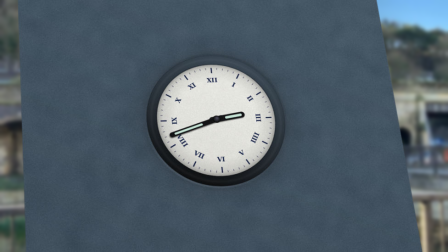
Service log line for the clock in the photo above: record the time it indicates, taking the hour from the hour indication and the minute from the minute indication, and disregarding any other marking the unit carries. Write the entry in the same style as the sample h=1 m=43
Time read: h=2 m=42
